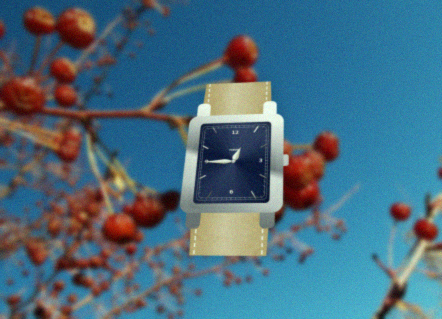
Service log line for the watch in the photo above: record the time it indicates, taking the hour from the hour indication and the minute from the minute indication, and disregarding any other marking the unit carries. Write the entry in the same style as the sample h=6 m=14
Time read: h=12 m=45
